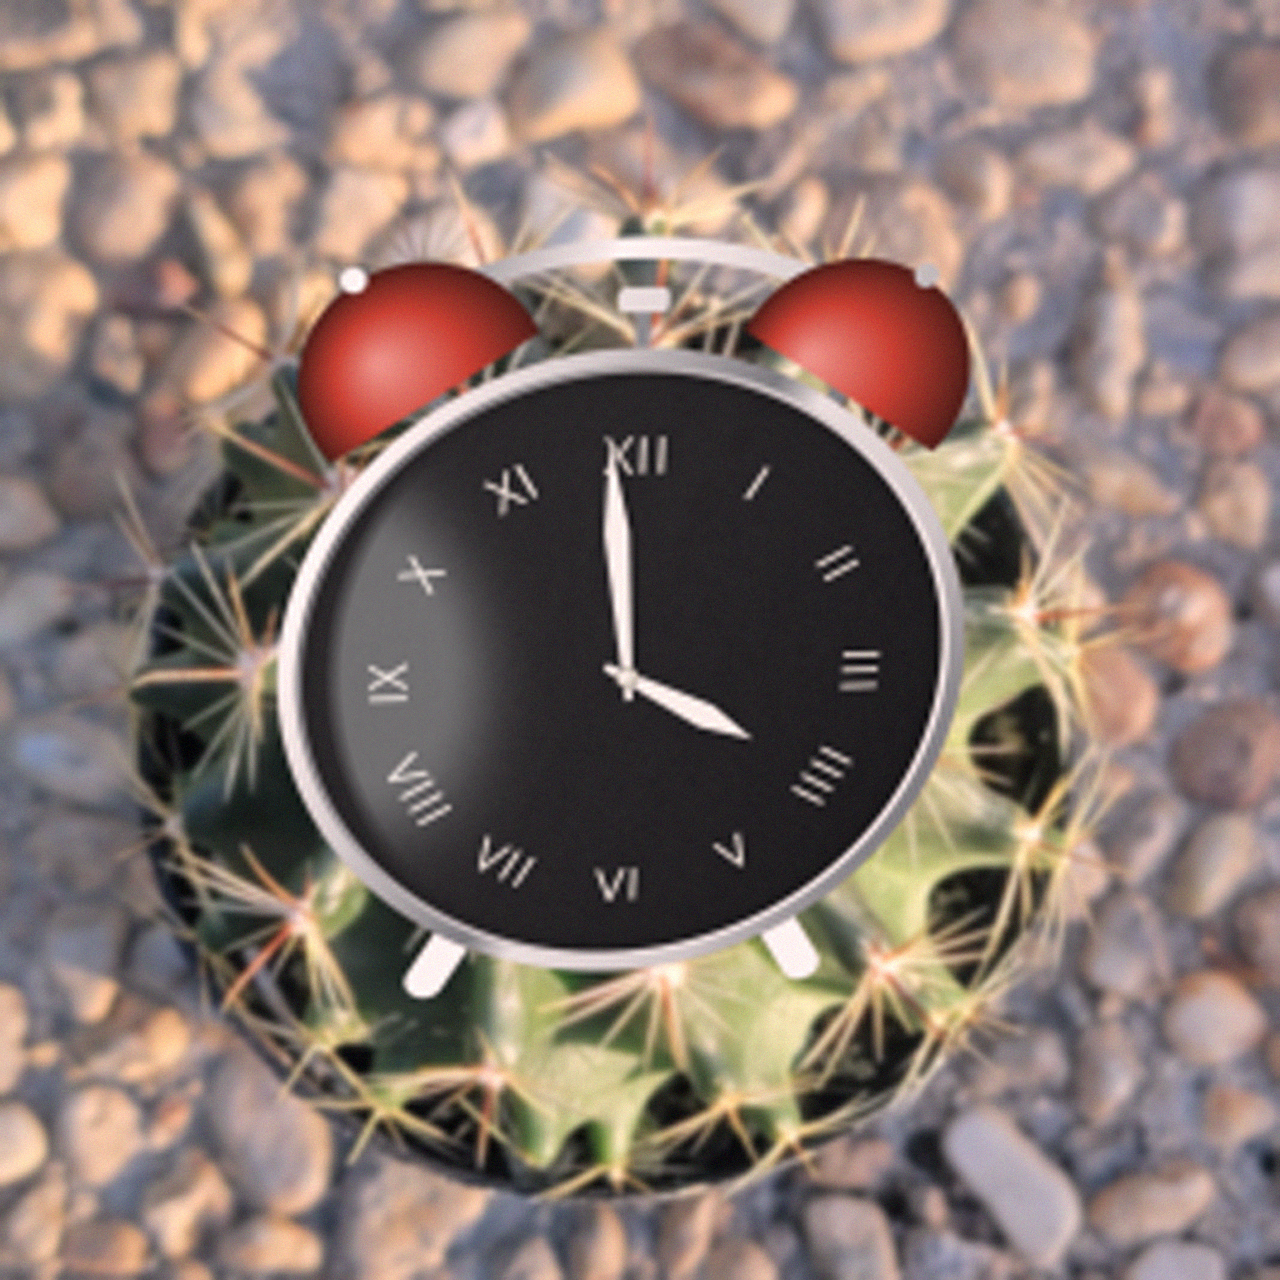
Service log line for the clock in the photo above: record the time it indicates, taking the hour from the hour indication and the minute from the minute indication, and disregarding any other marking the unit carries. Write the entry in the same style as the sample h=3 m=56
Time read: h=3 m=59
